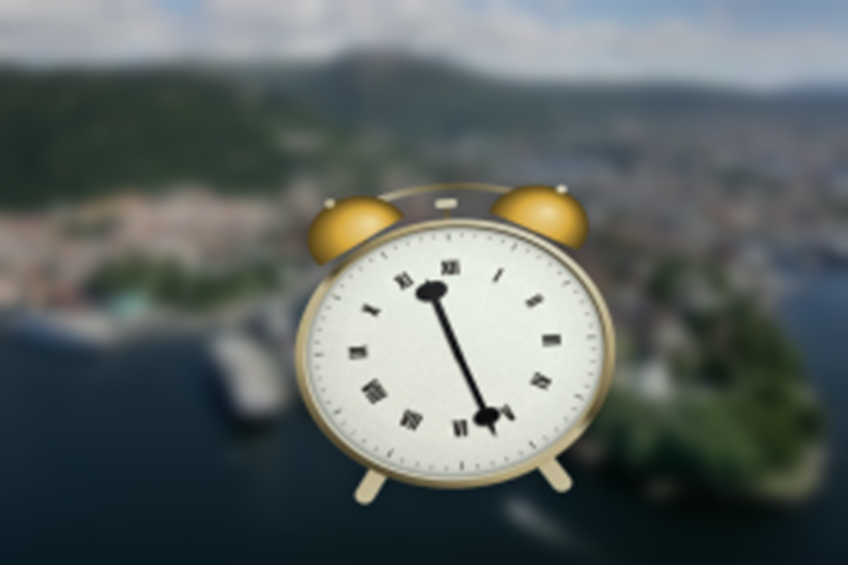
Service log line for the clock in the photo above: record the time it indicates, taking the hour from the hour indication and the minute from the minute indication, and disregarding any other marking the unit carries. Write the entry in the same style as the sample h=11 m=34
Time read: h=11 m=27
